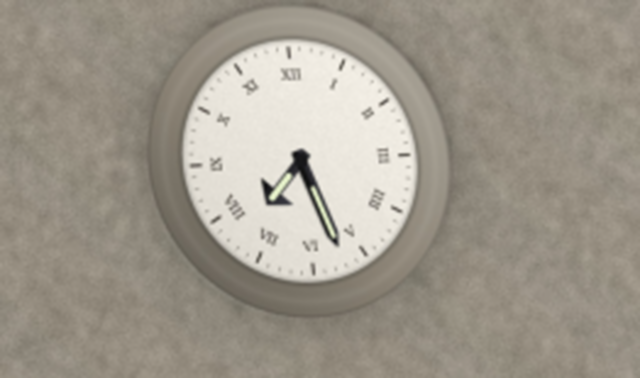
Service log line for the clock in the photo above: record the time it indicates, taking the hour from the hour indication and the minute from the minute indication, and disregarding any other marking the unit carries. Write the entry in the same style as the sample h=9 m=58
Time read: h=7 m=27
